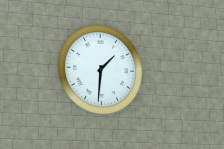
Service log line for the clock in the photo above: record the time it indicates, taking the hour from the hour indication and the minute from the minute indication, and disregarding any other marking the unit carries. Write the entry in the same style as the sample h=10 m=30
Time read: h=1 m=31
